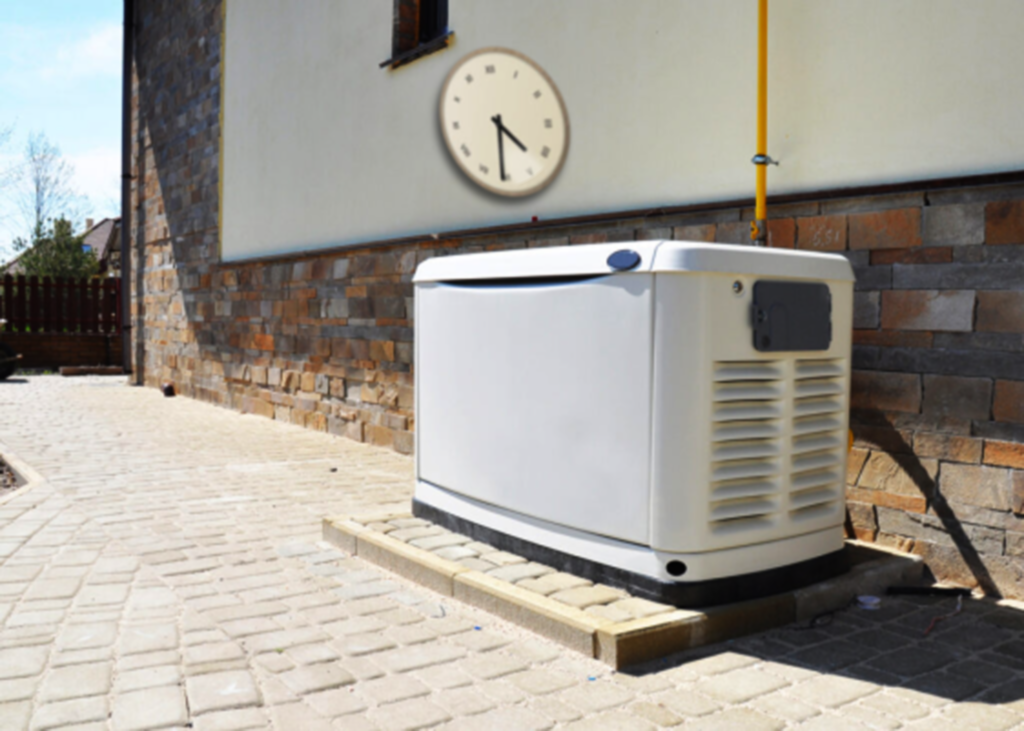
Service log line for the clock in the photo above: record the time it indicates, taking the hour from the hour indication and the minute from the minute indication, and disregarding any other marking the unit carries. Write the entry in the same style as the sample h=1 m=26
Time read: h=4 m=31
